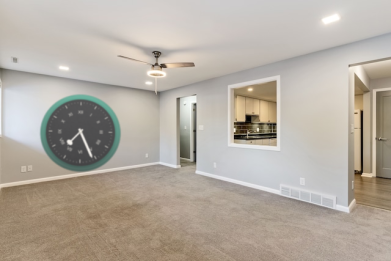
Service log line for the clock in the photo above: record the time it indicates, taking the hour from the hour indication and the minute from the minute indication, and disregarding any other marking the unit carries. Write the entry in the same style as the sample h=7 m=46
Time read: h=7 m=26
